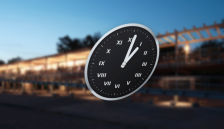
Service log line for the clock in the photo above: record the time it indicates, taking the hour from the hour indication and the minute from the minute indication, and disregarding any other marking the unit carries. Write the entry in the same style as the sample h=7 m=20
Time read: h=1 m=1
